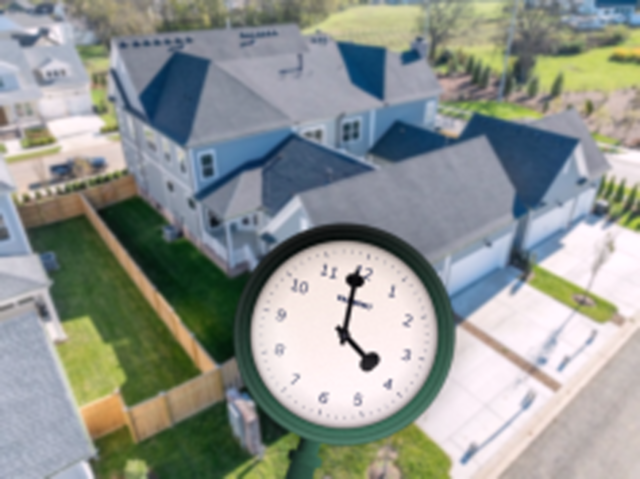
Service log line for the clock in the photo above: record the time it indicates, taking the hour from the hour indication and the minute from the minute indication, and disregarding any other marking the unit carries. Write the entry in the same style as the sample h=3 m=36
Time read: h=3 m=59
